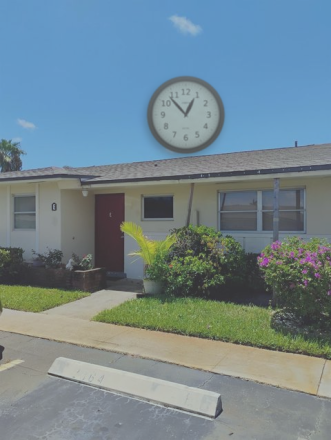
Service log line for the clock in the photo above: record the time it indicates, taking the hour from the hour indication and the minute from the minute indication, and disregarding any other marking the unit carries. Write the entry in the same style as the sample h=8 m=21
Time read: h=12 m=53
